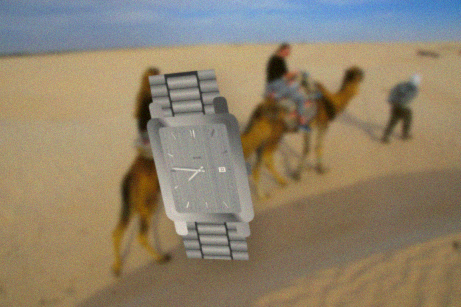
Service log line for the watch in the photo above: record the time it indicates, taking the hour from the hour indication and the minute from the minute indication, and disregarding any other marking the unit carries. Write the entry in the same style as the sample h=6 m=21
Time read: h=7 m=46
